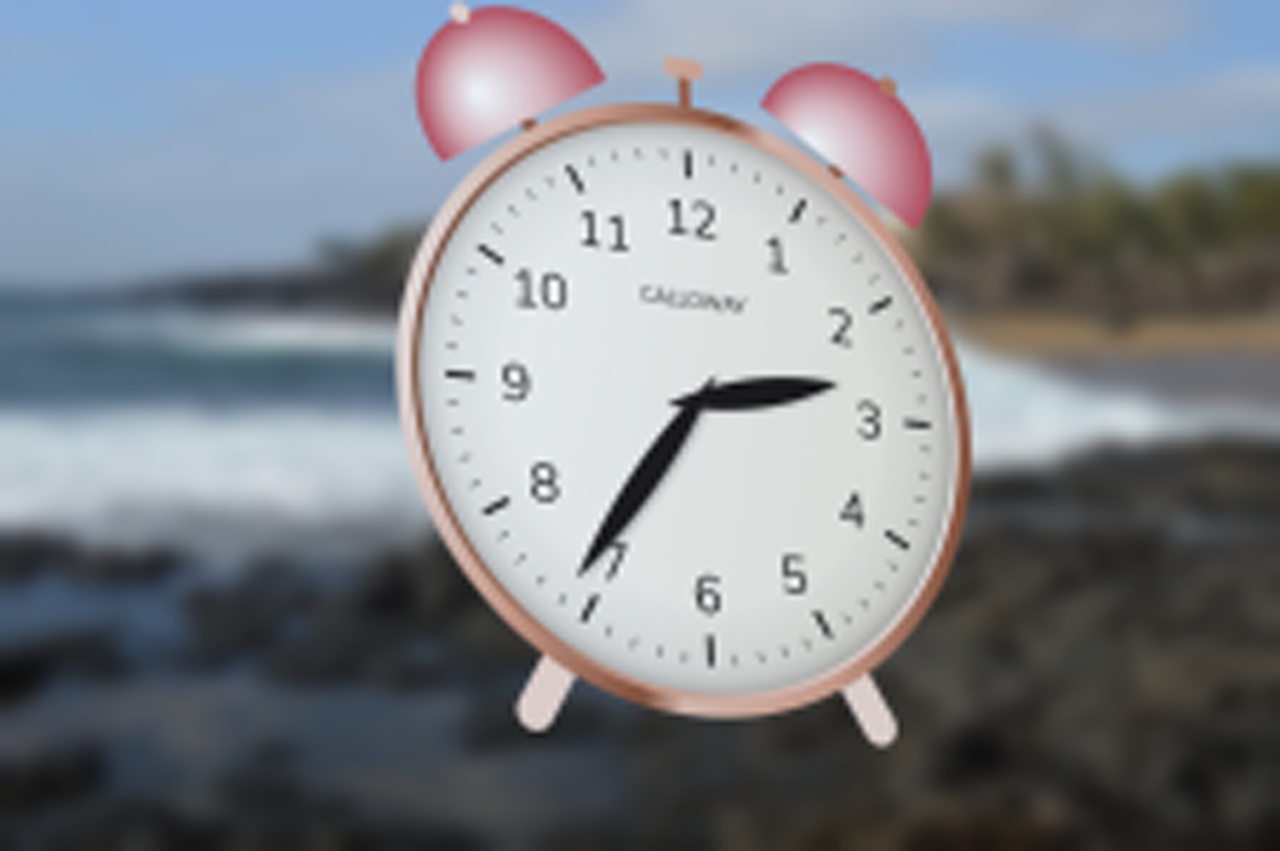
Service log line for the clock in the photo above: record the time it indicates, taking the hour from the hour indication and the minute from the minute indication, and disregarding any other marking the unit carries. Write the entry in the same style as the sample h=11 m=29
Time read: h=2 m=36
